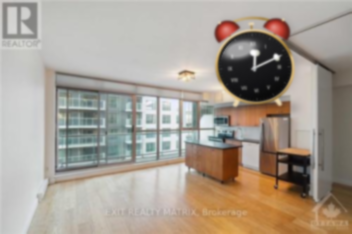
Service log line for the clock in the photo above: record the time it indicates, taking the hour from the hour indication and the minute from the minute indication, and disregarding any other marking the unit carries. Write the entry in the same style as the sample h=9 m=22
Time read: h=12 m=11
